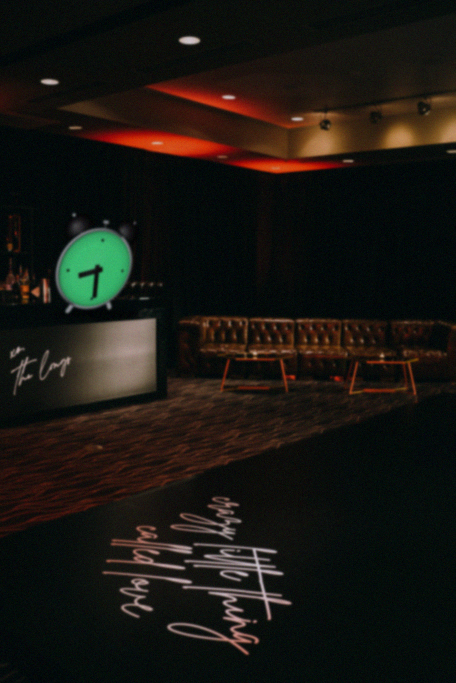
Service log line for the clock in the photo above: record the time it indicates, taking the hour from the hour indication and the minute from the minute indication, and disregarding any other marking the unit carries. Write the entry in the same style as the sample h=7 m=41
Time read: h=8 m=29
